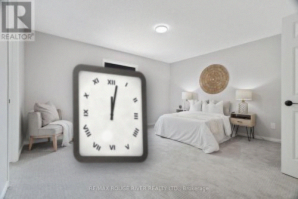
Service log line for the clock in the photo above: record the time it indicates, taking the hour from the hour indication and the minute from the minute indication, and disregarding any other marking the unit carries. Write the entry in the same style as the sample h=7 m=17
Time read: h=12 m=2
